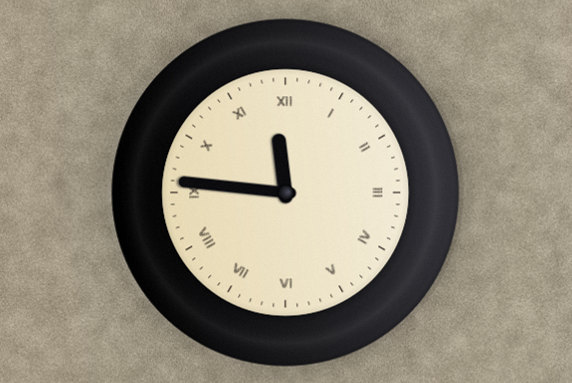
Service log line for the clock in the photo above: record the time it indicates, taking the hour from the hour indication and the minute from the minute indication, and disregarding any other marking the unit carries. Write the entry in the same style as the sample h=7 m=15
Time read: h=11 m=46
